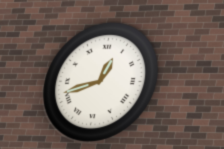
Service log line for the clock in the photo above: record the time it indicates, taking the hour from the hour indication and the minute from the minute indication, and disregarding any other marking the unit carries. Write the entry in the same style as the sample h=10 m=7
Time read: h=12 m=42
